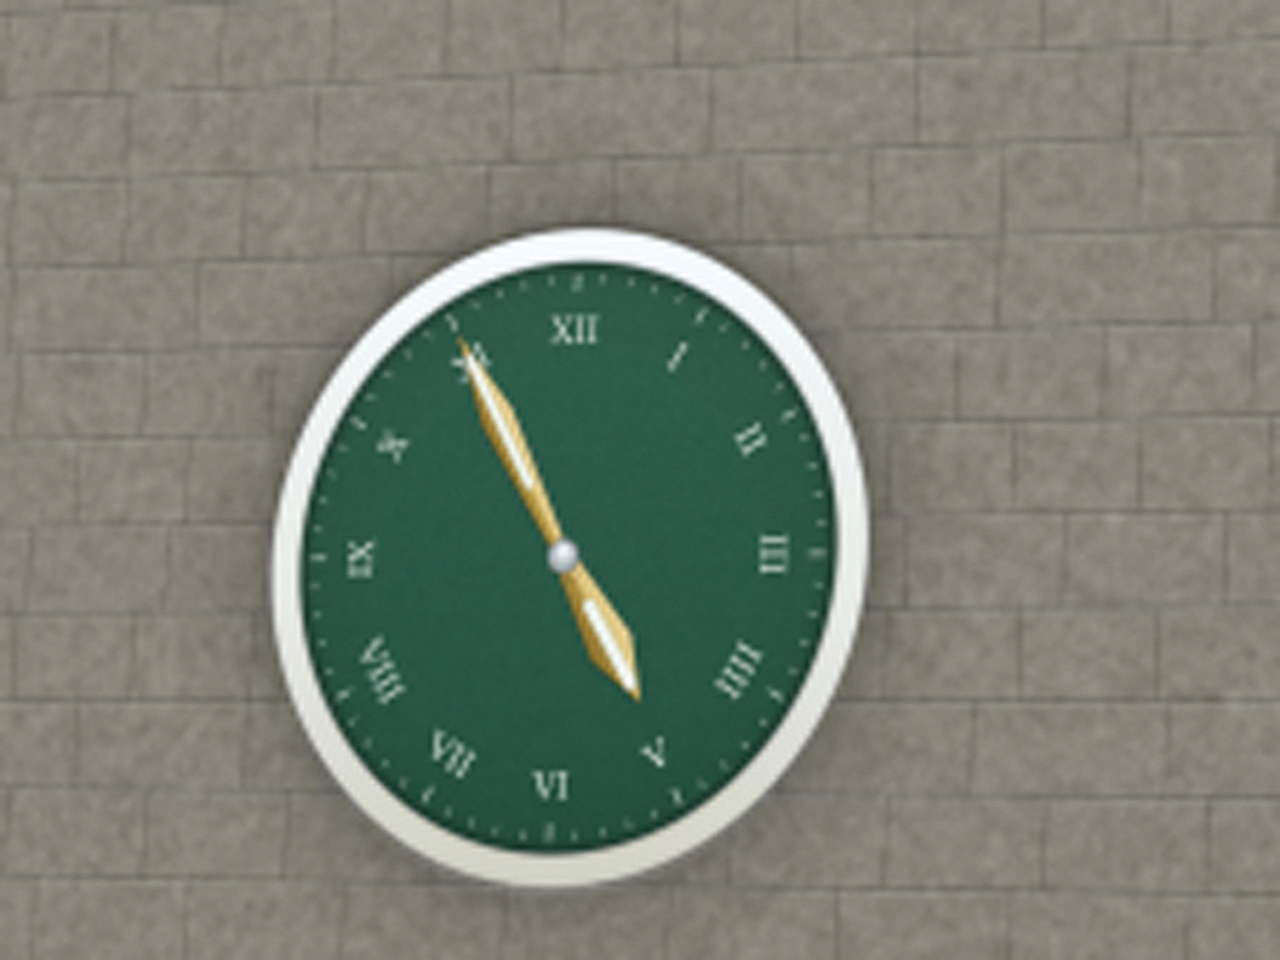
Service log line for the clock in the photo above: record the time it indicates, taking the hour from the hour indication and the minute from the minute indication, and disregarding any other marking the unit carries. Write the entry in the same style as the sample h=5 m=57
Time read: h=4 m=55
